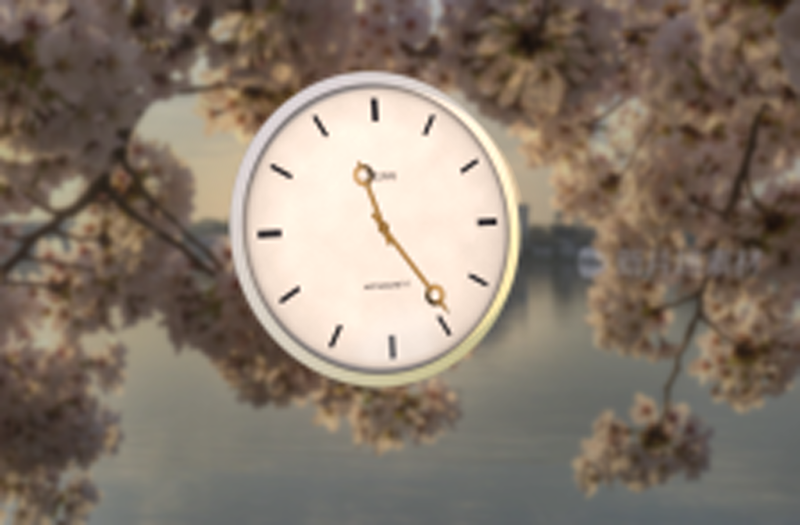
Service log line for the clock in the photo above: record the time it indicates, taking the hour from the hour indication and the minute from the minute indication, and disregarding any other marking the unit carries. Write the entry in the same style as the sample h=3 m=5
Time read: h=11 m=24
